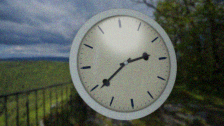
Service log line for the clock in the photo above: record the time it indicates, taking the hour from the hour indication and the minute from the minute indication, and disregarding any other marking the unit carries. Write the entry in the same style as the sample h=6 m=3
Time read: h=2 m=39
